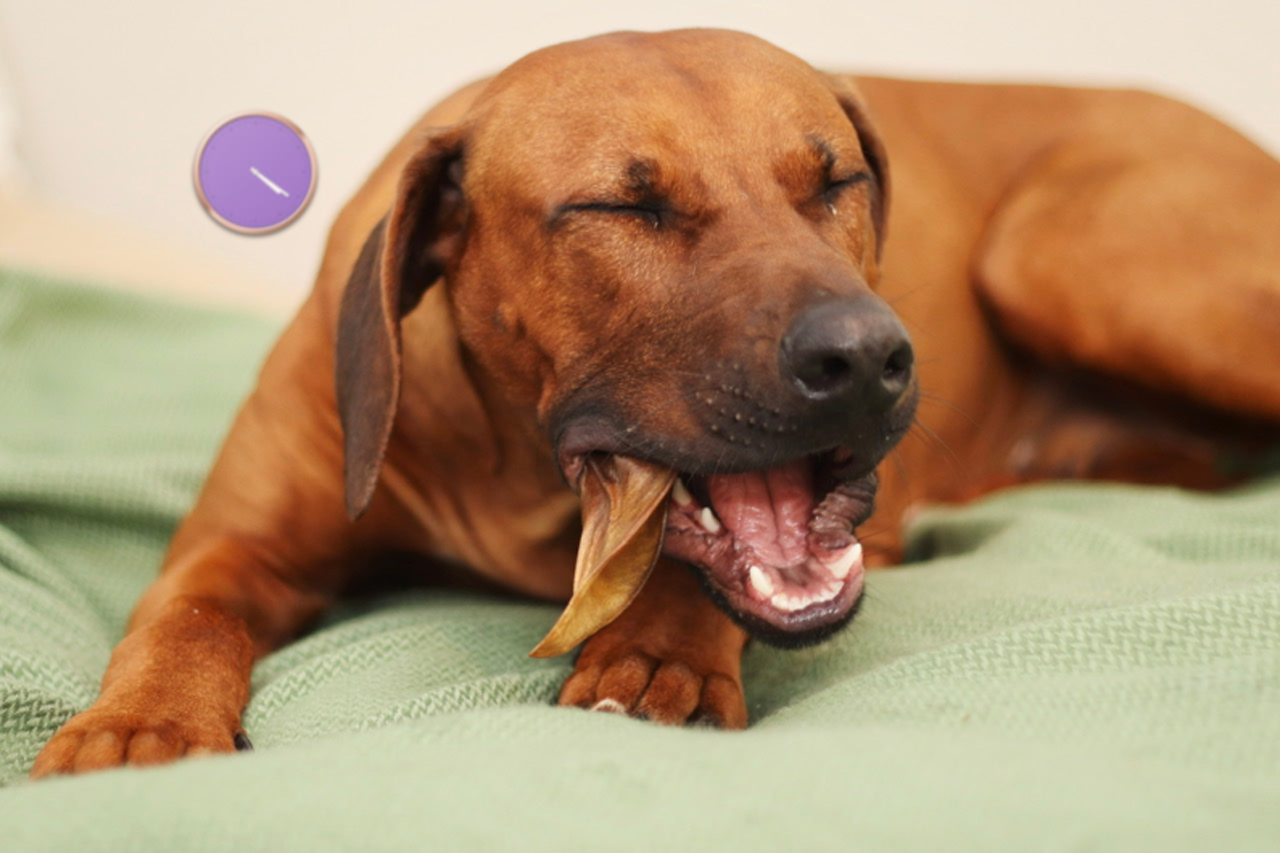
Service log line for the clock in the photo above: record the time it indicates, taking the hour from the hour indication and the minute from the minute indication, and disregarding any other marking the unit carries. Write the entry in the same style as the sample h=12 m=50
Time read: h=4 m=21
